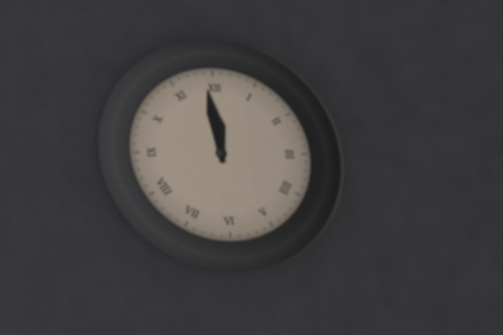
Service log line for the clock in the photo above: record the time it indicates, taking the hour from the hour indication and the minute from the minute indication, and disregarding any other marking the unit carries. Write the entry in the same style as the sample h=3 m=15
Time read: h=11 m=59
